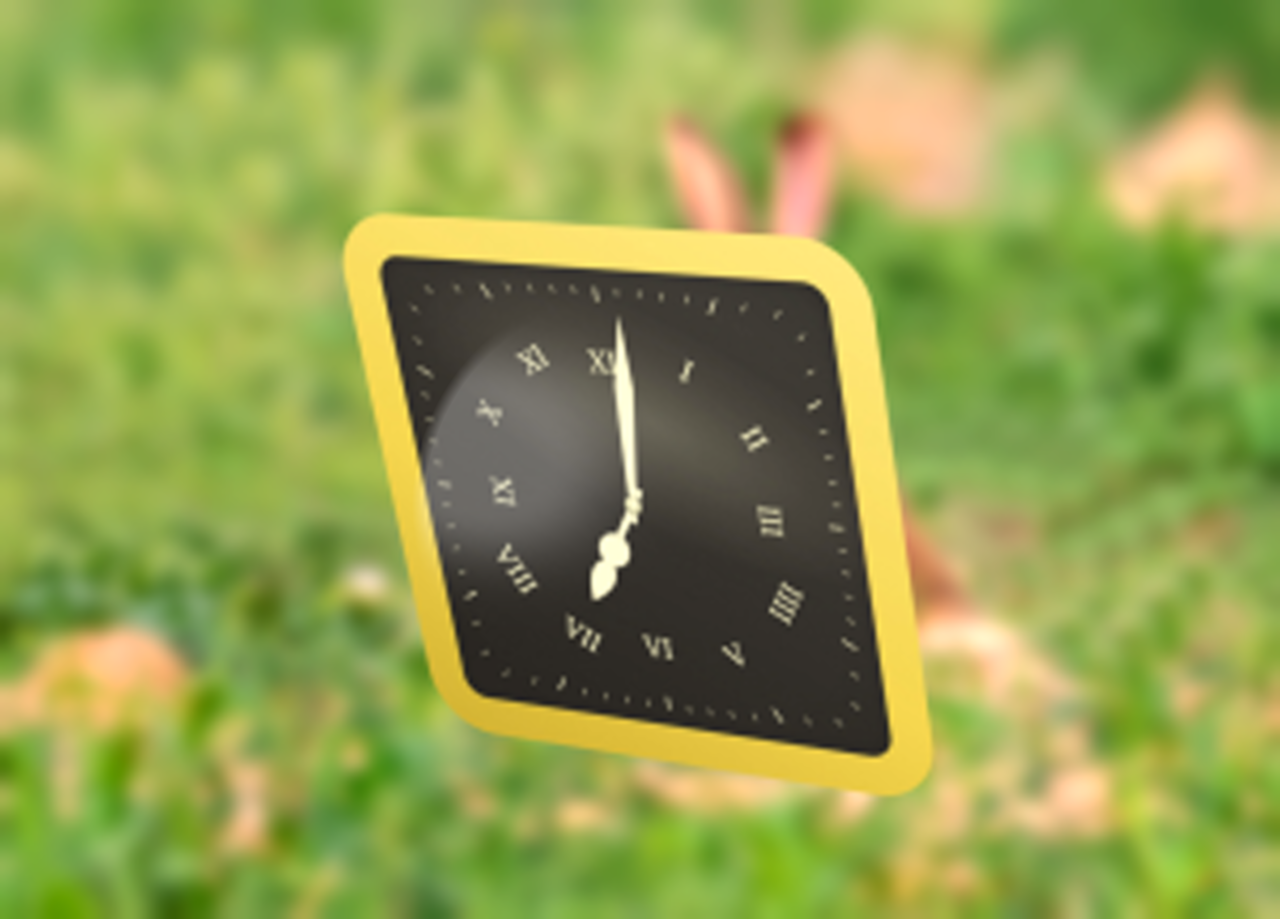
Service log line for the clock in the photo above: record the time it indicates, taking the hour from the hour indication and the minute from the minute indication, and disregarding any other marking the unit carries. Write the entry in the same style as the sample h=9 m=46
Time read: h=7 m=1
